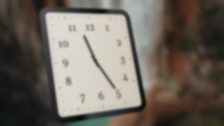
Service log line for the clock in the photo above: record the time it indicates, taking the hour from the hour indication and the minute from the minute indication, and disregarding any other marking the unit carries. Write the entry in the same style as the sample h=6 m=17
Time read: h=11 m=25
